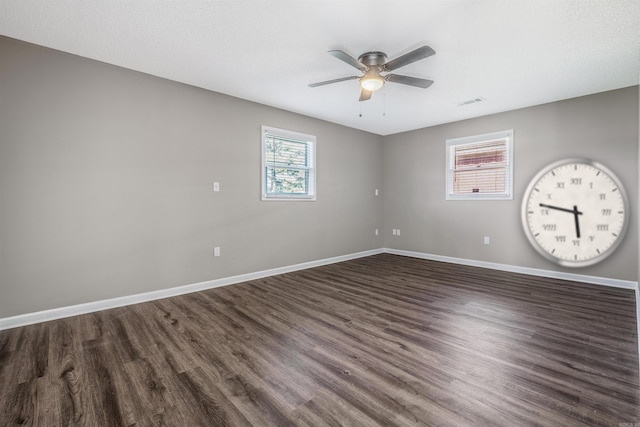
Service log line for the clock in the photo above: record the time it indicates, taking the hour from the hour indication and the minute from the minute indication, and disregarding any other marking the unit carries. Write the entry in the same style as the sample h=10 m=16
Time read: h=5 m=47
